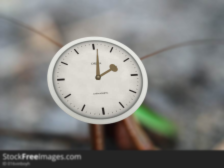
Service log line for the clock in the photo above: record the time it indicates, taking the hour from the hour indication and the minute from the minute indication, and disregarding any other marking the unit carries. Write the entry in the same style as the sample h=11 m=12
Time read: h=2 m=1
